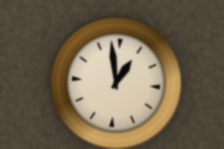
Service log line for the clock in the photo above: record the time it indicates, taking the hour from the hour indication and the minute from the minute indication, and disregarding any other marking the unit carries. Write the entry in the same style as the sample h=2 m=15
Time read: h=12 m=58
